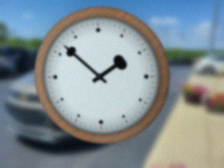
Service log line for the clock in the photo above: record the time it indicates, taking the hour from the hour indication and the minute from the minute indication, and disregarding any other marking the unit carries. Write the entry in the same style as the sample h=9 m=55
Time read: h=1 m=52
